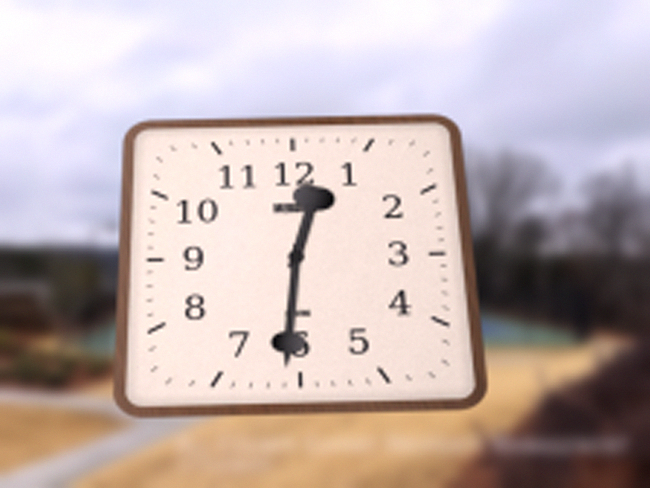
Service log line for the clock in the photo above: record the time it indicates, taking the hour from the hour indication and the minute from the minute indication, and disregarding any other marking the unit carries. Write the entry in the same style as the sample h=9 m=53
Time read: h=12 m=31
